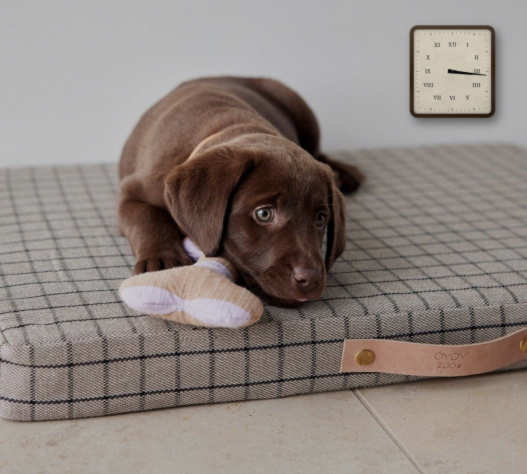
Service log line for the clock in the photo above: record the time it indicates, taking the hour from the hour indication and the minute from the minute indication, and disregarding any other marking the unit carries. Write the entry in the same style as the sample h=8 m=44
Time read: h=3 m=16
